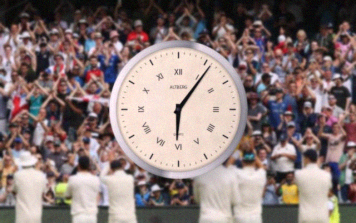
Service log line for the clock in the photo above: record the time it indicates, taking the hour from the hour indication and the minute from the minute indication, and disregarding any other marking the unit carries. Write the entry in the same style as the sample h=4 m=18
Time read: h=6 m=6
